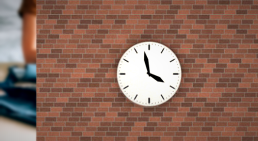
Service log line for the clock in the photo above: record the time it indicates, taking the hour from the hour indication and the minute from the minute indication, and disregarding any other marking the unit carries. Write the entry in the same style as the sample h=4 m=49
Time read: h=3 m=58
